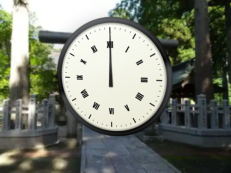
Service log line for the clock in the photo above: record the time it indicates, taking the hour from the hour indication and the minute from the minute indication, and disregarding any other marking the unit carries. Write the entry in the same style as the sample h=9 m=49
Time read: h=12 m=0
